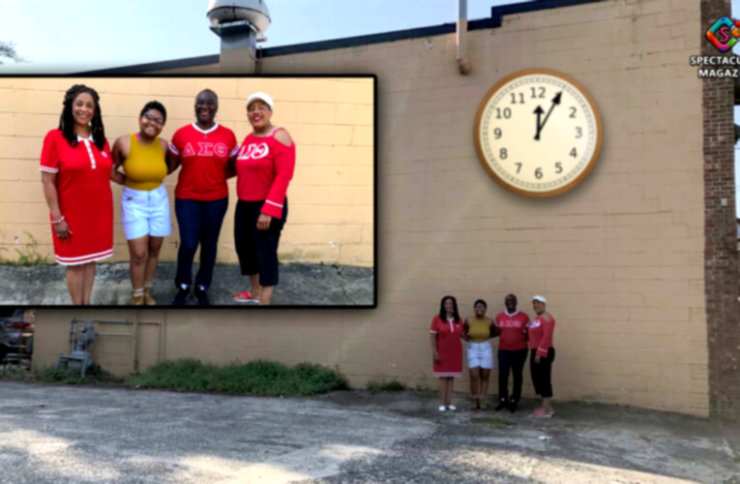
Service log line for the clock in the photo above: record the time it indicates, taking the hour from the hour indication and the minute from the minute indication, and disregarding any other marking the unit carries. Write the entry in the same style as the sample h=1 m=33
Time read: h=12 m=5
